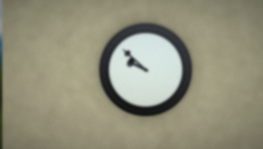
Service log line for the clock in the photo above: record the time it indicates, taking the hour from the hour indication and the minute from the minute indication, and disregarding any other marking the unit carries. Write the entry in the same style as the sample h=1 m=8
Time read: h=9 m=52
